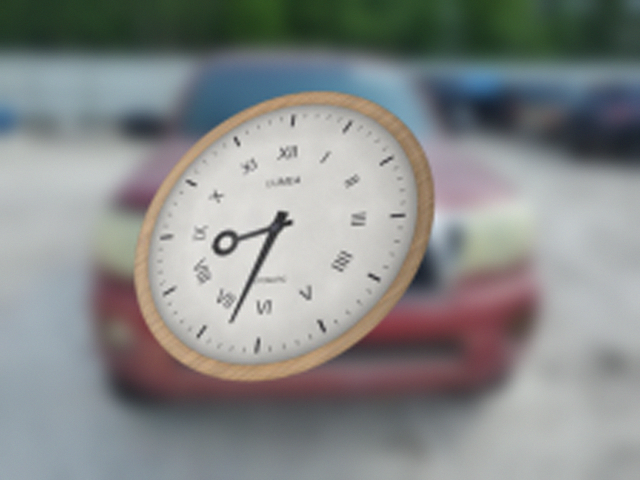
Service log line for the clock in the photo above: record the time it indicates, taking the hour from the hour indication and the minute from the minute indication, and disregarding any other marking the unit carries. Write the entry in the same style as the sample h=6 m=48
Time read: h=8 m=33
